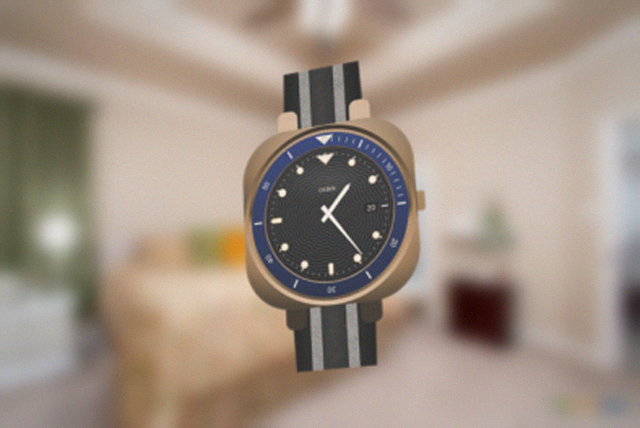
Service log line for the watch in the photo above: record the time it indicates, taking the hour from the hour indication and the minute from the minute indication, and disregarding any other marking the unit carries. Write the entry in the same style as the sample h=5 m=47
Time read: h=1 m=24
